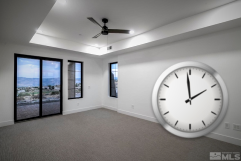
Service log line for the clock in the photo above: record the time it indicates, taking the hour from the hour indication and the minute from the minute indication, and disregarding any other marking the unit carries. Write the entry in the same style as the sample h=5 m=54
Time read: h=1 m=59
